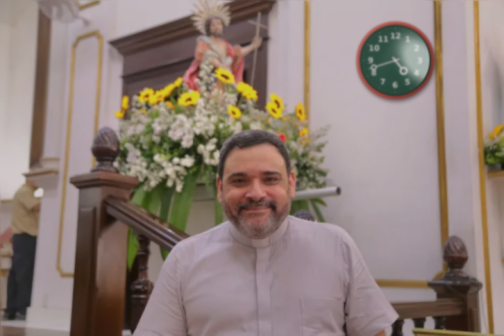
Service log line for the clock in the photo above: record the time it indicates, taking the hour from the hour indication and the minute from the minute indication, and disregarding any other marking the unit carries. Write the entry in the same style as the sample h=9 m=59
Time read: h=4 m=42
